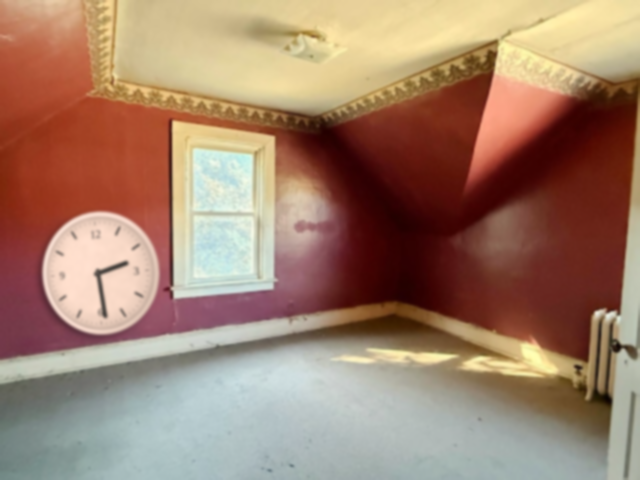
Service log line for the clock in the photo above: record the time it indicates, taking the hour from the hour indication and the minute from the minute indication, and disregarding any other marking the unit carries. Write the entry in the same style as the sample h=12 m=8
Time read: h=2 m=29
